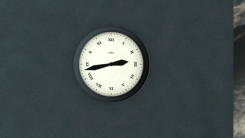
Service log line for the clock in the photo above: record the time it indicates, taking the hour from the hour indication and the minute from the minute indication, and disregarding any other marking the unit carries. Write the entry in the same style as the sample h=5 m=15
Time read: h=2 m=43
